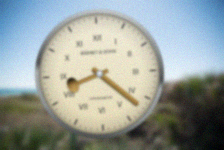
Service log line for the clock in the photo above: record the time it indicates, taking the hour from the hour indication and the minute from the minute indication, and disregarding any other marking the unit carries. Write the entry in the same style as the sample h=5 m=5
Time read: h=8 m=22
